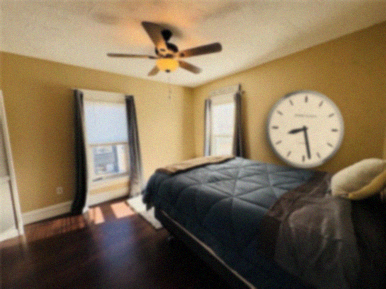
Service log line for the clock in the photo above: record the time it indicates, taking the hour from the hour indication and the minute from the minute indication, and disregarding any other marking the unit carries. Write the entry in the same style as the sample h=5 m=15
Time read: h=8 m=28
